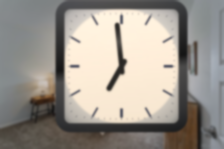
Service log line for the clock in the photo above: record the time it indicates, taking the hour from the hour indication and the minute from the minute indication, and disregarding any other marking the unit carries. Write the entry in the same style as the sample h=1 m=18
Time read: h=6 m=59
